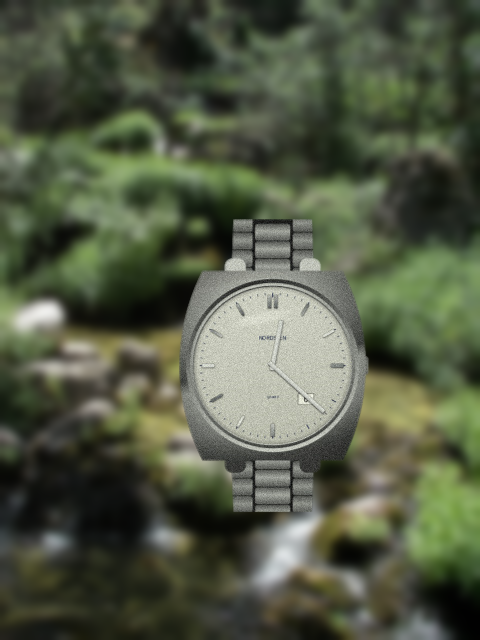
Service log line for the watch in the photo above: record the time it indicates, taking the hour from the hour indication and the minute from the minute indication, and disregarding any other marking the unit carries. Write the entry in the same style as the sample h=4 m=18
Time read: h=12 m=22
